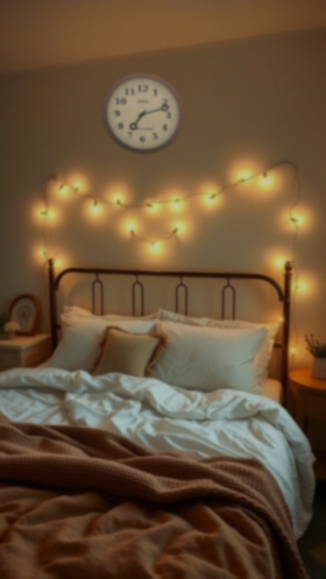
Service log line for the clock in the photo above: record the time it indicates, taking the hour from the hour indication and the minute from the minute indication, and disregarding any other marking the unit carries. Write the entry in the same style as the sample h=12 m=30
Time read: h=7 m=12
